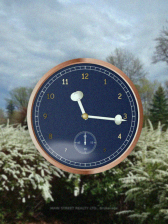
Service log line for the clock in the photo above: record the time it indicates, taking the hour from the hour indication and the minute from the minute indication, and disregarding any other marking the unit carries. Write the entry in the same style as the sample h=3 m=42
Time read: h=11 m=16
